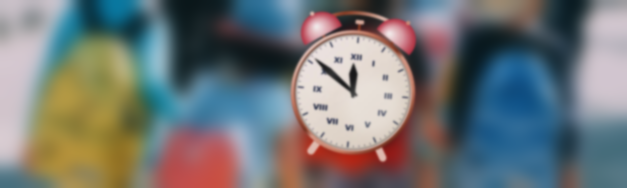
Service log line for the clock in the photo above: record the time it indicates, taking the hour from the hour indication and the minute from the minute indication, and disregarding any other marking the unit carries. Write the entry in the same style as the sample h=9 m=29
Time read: h=11 m=51
